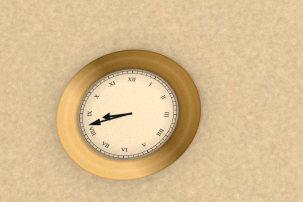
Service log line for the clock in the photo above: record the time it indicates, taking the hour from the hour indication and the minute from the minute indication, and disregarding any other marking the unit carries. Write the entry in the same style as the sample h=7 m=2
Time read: h=8 m=42
